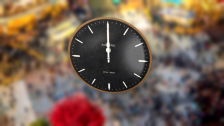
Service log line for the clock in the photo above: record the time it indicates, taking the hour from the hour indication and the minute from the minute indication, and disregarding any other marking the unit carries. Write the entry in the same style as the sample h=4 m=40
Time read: h=12 m=0
